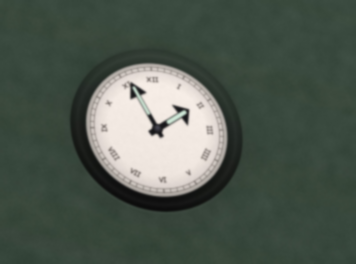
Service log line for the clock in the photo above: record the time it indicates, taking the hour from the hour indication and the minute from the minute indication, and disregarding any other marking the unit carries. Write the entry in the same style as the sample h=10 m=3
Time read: h=1 m=56
